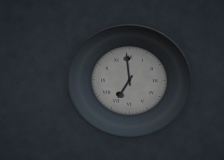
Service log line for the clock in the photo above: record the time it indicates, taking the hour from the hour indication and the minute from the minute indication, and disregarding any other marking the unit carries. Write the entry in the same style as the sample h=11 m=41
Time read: h=6 m=59
